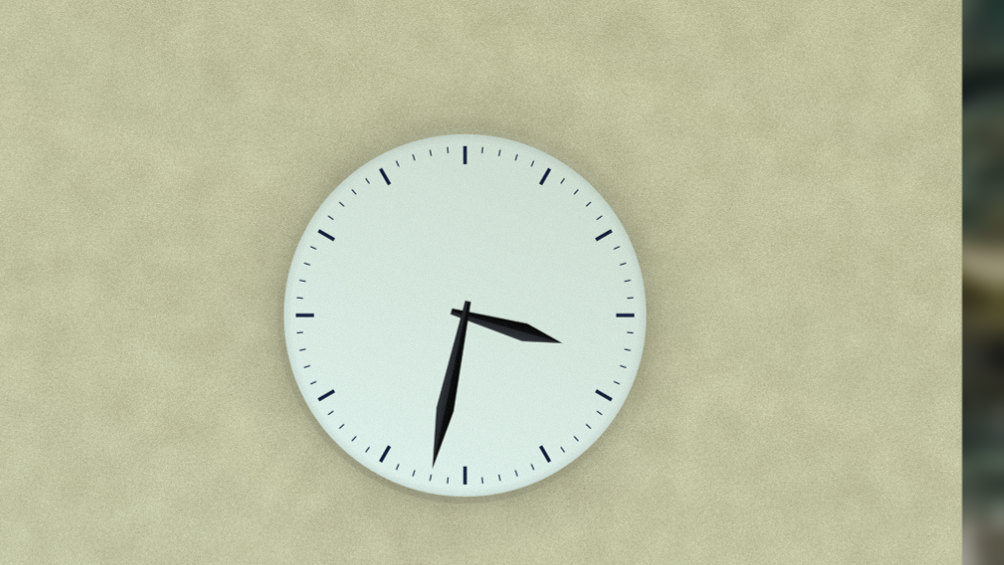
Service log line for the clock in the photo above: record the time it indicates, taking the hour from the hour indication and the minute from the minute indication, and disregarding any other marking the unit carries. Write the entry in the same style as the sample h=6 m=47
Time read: h=3 m=32
